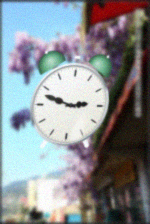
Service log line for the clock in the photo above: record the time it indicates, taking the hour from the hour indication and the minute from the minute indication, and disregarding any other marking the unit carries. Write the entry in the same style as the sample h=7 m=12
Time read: h=2 m=48
